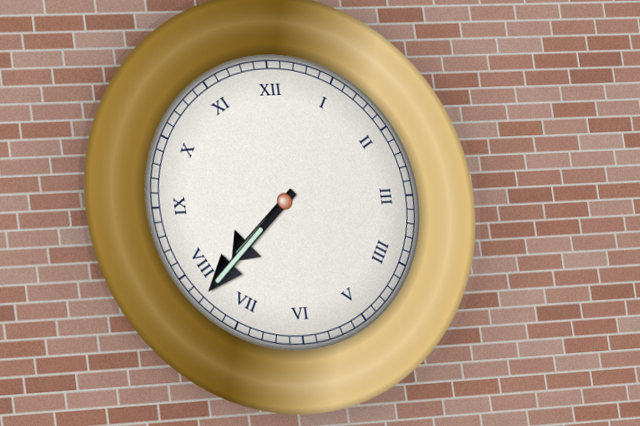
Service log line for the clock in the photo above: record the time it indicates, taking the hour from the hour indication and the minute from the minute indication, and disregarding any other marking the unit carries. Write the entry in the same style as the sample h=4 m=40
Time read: h=7 m=38
